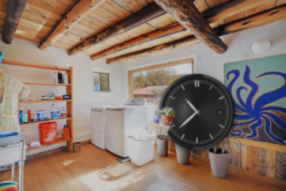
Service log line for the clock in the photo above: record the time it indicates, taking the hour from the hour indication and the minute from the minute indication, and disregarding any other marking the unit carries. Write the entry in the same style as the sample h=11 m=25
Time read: h=10 m=38
